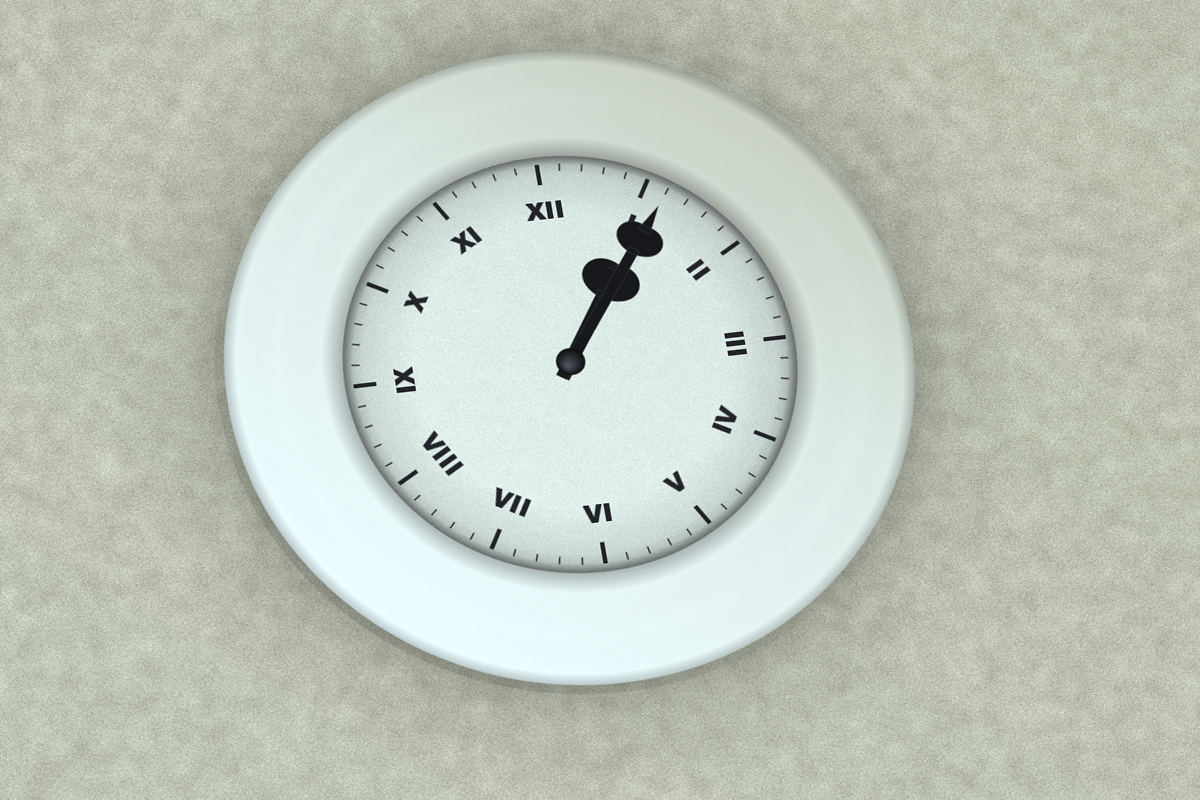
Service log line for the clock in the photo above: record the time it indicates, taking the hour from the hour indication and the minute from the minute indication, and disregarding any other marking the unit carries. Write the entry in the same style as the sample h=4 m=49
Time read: h=1 m=6
